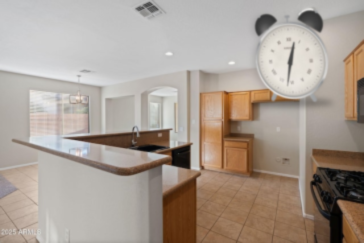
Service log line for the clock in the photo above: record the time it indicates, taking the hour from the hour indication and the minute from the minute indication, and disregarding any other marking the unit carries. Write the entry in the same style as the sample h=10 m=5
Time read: h=12 m=32
